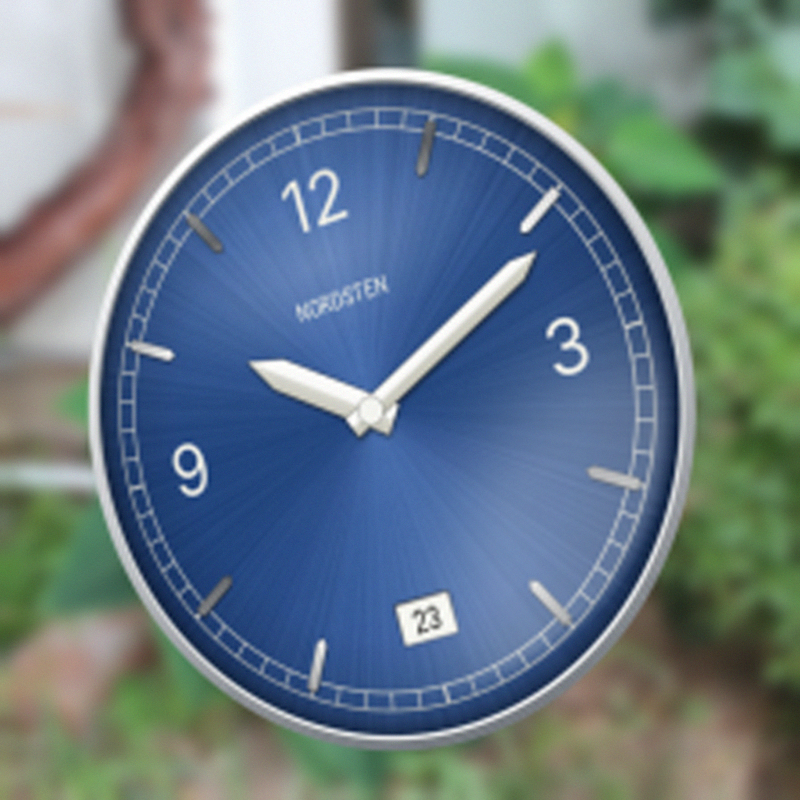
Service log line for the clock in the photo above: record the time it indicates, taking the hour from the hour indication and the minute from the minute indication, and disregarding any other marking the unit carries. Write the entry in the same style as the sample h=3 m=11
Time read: h=10 m=11
